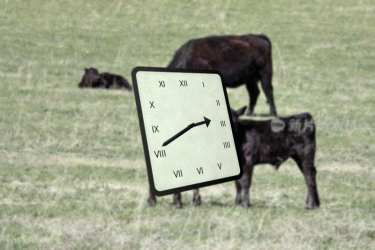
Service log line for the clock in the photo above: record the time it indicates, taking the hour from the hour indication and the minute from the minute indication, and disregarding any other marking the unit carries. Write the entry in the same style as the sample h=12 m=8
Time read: h=2 m=41
